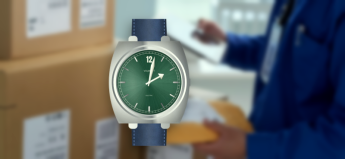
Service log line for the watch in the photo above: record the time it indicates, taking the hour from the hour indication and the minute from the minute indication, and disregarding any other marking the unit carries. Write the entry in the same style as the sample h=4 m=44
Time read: h=2 m=2
